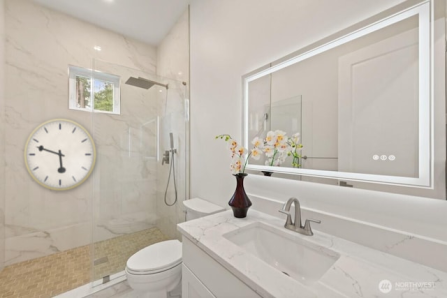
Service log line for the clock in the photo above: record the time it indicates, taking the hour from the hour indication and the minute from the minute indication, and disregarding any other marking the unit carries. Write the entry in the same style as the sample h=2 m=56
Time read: h=5 m=48
